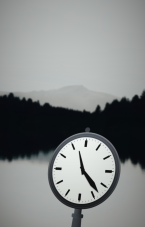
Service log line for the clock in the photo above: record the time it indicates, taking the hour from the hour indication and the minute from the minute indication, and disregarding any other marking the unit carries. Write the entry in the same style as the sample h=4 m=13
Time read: h=11 m=23
